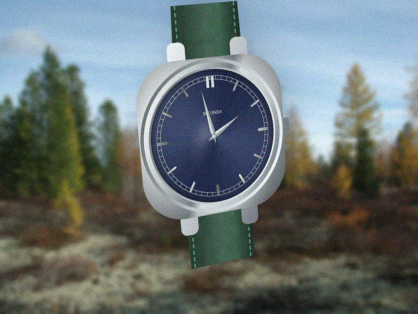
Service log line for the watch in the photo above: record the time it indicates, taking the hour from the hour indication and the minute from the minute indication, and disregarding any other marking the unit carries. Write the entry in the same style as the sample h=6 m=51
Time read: h=1 m=58
